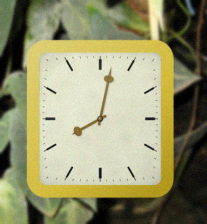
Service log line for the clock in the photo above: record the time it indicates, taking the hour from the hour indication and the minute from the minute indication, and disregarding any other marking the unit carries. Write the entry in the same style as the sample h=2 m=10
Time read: h=8 m=2
